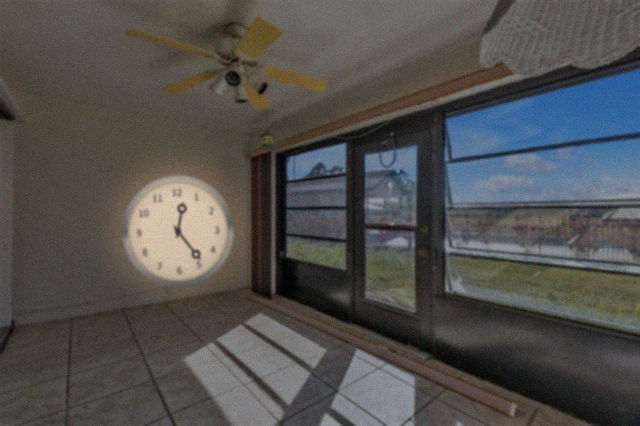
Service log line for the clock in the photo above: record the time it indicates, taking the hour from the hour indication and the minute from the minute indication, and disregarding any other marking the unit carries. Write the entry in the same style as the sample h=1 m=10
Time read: h=12 m=24
